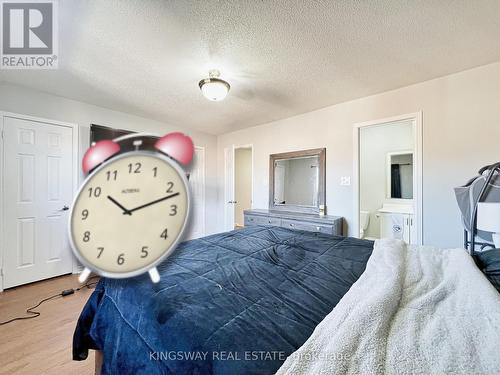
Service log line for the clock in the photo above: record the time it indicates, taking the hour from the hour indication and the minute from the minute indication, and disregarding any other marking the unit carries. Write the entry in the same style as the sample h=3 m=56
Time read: h=10 m=12
